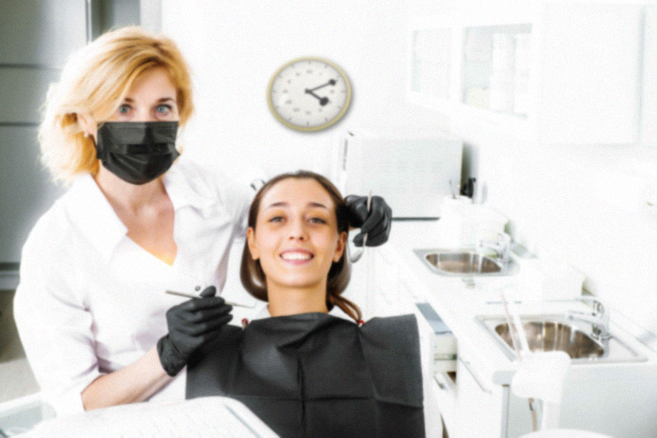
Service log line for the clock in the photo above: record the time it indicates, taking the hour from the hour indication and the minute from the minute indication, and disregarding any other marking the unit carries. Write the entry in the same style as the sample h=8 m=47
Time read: h=4 m=11
